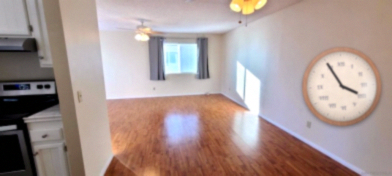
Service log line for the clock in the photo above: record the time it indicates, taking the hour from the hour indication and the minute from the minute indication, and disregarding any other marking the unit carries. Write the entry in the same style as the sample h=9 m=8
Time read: h=3 m=55
